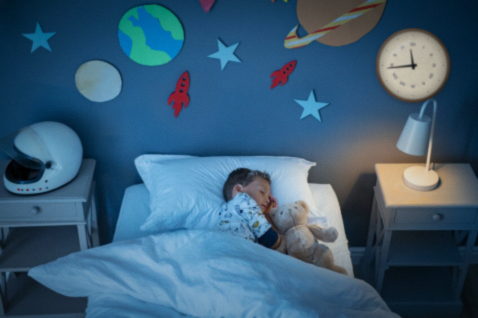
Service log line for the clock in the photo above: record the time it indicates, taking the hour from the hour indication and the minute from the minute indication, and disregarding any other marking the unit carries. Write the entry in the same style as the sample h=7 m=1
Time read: h=11 m=44
